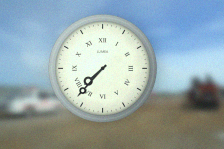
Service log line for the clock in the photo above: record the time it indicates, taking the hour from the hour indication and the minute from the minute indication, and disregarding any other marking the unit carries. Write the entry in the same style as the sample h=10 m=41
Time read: h=7 m=37
